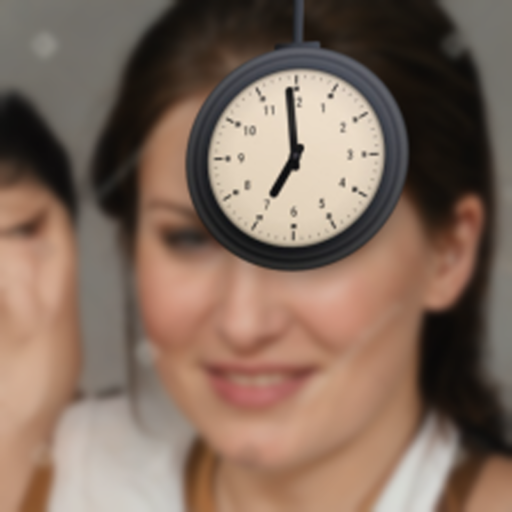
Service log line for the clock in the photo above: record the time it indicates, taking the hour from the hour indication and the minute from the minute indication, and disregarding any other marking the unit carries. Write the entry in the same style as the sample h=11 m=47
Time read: h=6 m=59
